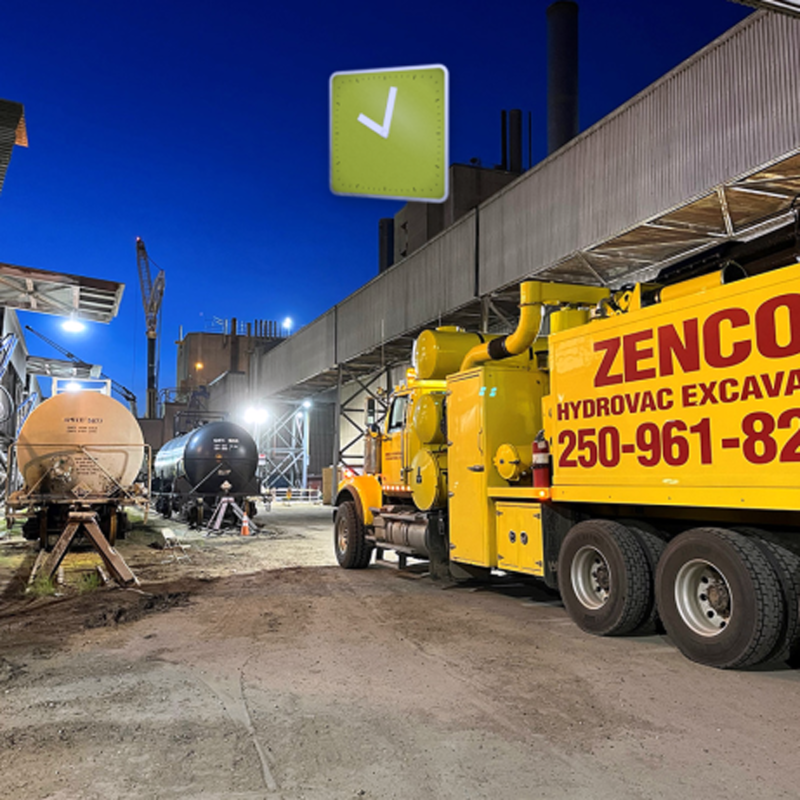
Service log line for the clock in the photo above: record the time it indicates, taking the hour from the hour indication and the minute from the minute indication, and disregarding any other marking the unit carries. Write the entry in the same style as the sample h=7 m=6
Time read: h=10 m=2
